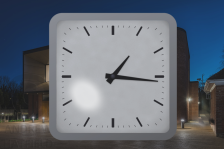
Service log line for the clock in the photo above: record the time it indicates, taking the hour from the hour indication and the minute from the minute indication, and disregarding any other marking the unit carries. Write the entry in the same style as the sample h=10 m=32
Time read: h=1 m=16
